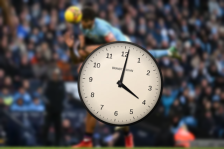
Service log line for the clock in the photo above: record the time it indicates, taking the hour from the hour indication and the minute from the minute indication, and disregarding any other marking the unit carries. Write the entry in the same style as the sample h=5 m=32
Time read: h=4 m=1
